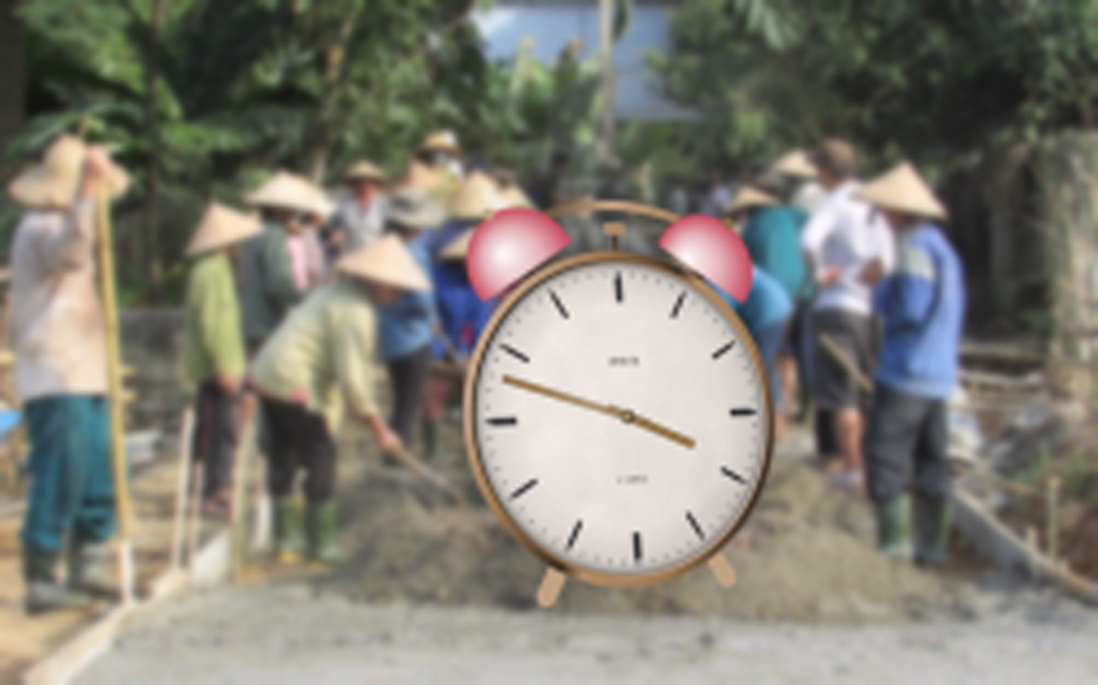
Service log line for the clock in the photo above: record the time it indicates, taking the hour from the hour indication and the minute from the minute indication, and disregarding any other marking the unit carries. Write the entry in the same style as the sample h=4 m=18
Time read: h=3 m=48
